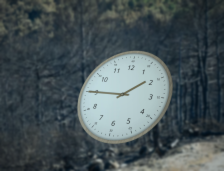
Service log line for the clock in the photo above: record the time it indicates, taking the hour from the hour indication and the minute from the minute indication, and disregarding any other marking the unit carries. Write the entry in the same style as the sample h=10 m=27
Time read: h=1 m=45
